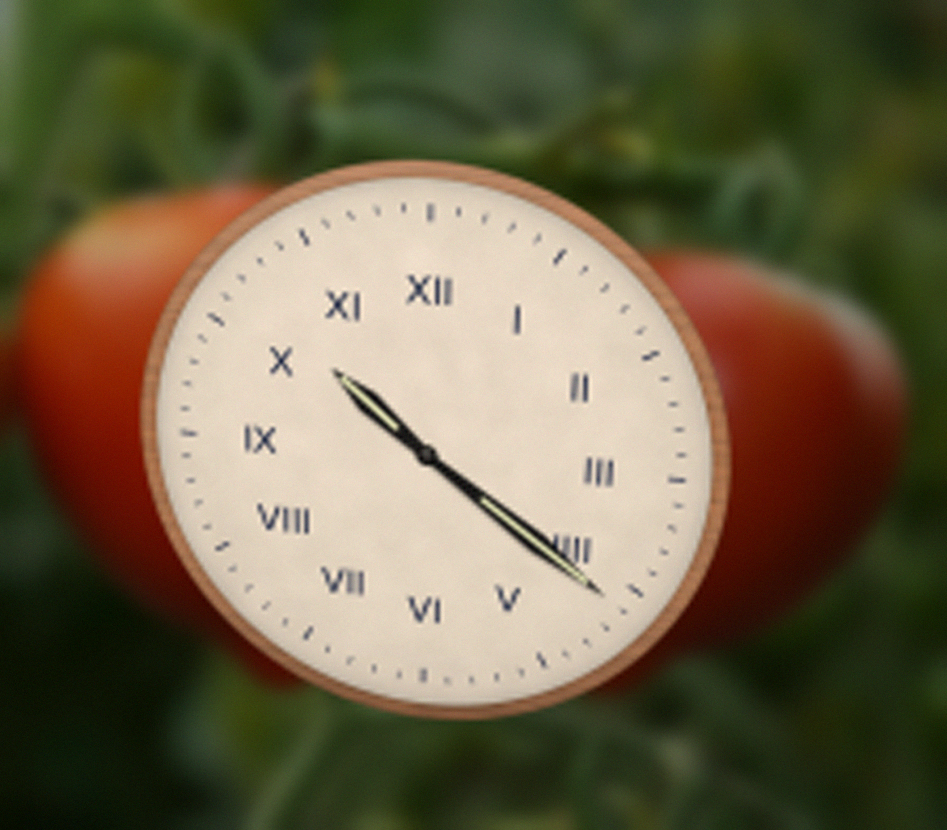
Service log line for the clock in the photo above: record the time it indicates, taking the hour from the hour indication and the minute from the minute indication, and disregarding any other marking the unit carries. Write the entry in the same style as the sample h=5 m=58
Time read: h=10 m=21
